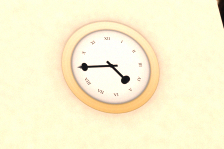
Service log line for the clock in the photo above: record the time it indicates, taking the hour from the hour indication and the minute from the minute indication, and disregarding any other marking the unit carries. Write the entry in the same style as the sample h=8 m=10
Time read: h=4 m=45
